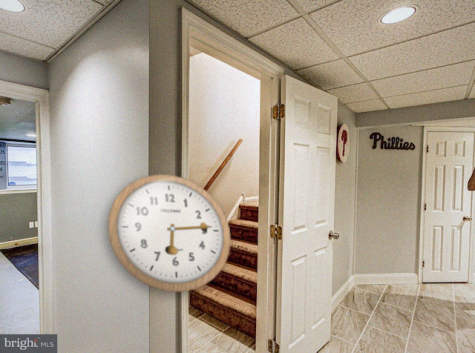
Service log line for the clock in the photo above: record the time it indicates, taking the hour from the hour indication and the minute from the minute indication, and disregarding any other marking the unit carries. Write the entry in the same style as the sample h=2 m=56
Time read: h=6 m=14
